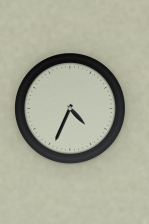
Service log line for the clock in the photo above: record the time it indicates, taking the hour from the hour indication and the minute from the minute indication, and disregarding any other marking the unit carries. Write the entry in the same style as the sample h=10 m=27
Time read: h=4 m=34
